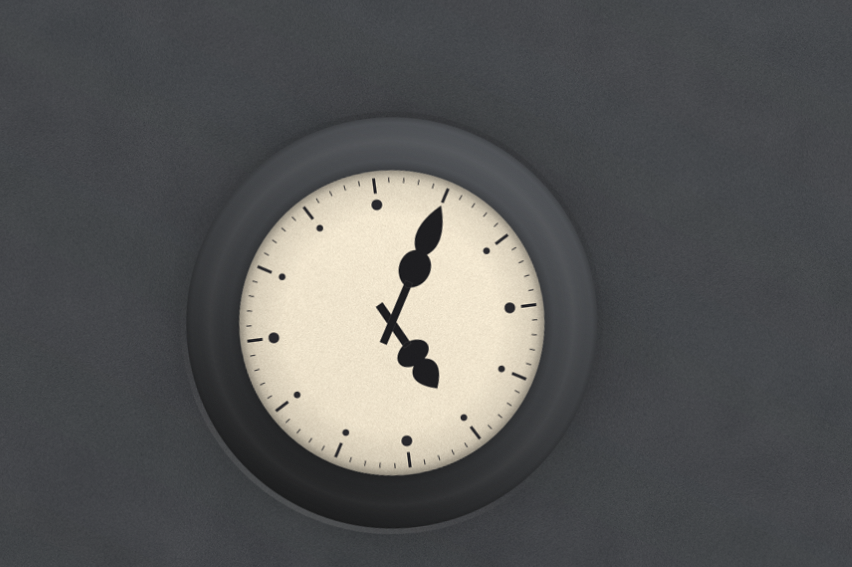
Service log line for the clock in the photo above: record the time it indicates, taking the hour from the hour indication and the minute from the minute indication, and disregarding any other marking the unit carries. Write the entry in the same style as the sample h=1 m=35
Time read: h=5 m=5
